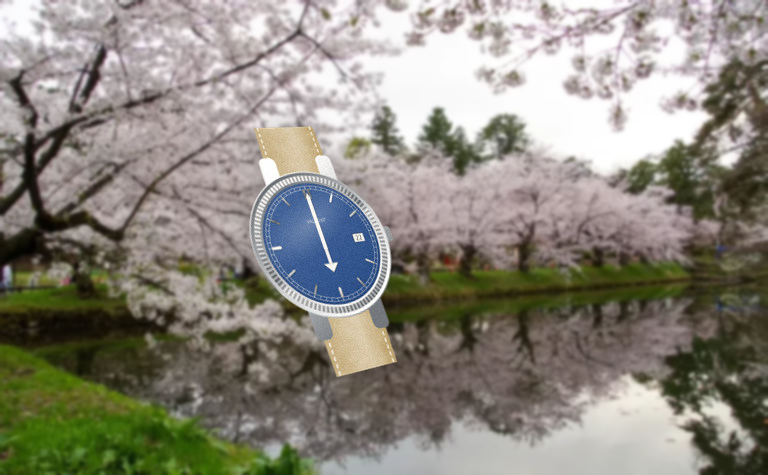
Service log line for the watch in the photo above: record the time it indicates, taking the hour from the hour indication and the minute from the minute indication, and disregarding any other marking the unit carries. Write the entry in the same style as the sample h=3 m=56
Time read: h=6 m=0
